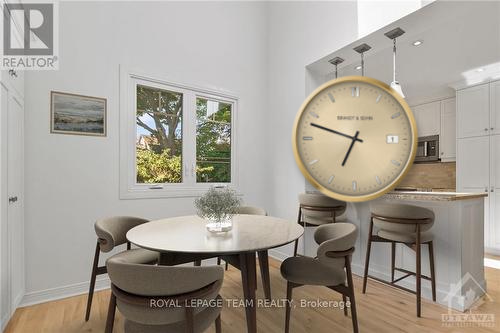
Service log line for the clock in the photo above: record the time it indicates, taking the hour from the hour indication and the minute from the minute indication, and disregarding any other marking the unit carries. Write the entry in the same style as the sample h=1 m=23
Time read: h=6 m=48
